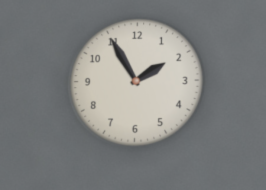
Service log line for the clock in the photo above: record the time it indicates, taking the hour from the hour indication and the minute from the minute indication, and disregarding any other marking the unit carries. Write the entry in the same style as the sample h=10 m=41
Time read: h=1 m=55
